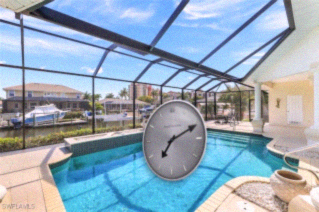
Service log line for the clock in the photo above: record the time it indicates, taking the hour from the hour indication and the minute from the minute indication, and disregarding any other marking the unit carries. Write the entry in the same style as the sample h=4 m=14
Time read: h=7 m=11
